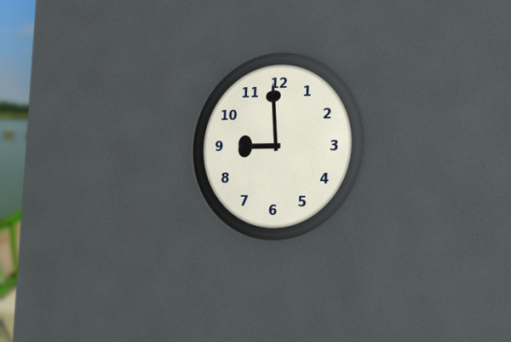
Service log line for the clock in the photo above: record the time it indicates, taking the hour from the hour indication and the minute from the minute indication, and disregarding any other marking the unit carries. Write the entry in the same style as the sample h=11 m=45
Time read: h=8 m=59
